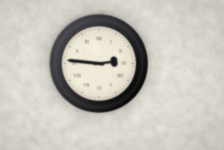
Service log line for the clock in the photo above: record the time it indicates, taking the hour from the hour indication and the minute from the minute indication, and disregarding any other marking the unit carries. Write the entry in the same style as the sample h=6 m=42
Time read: h=2 m=46
